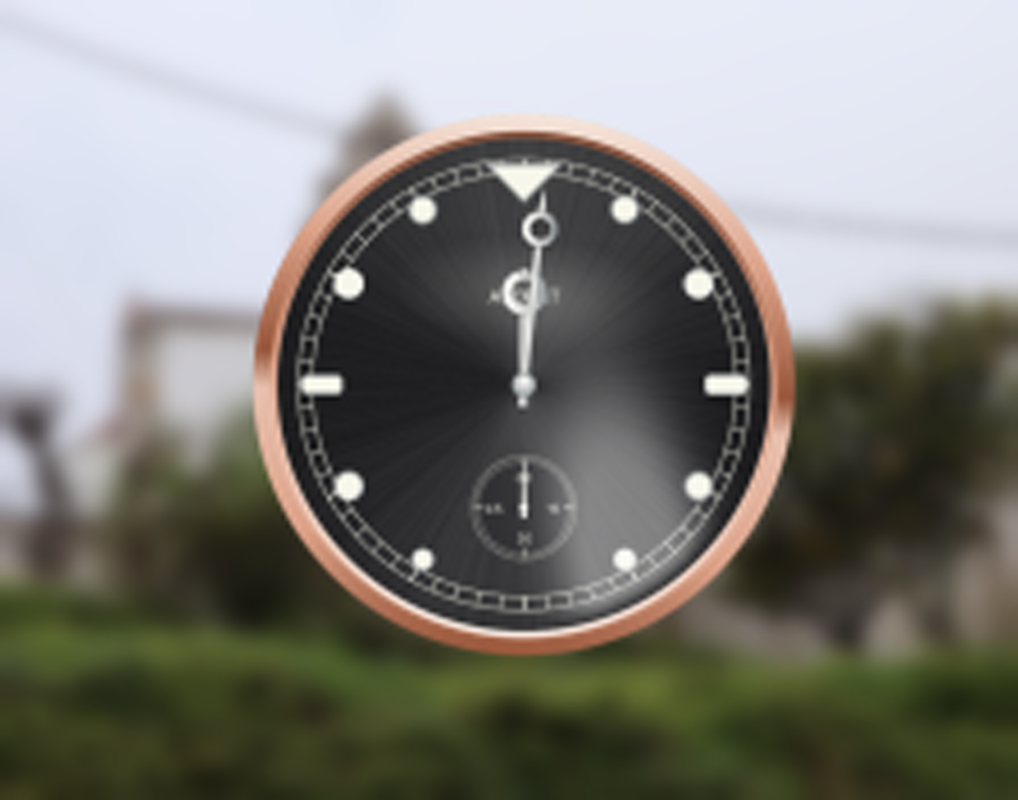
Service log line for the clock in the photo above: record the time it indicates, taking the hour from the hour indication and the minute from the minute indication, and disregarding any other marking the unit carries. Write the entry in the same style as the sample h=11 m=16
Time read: h=12 m=1
